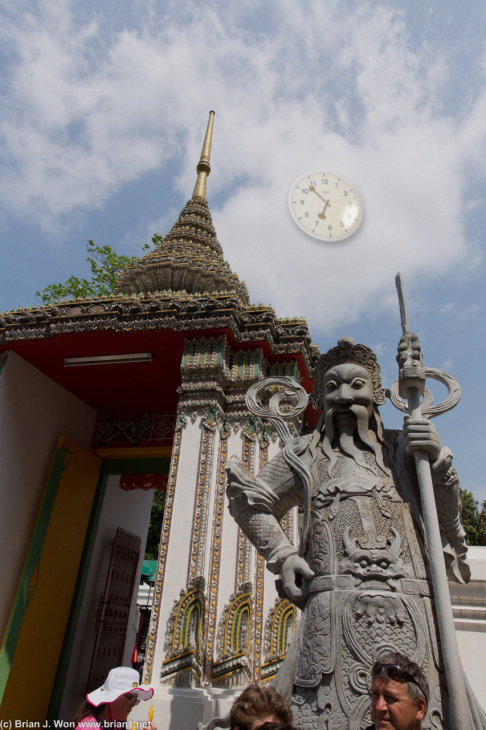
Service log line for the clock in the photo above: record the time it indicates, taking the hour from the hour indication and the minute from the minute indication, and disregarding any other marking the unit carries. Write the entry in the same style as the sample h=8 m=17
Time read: h=6 m=53
